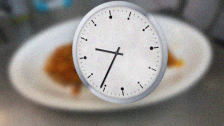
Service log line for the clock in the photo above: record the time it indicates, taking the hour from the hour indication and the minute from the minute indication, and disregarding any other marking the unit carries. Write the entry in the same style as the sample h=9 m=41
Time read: h=9 m=36
